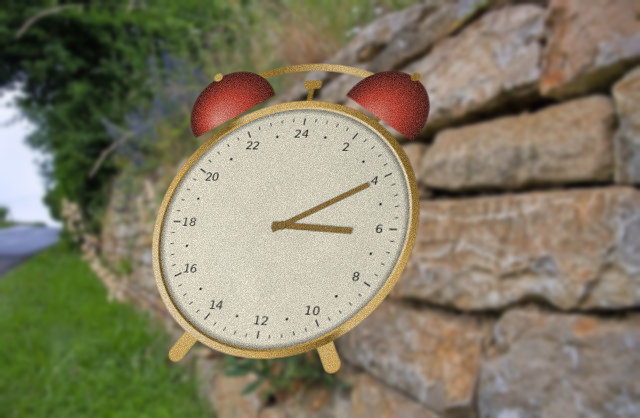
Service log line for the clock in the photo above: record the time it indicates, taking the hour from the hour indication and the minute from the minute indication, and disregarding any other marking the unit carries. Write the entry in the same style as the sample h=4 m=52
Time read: h=6 m=10
